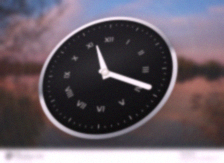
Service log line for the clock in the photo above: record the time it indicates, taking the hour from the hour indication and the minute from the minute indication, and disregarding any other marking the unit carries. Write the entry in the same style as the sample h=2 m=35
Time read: h=11 m=19
